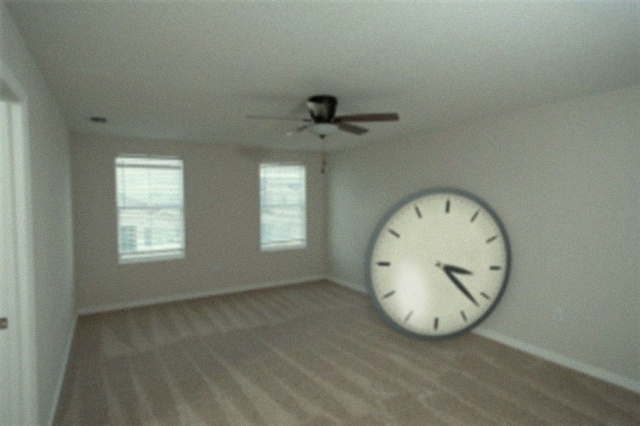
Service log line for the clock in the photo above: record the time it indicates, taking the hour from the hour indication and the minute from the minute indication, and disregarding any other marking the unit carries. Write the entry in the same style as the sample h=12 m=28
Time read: h=3 m=22
